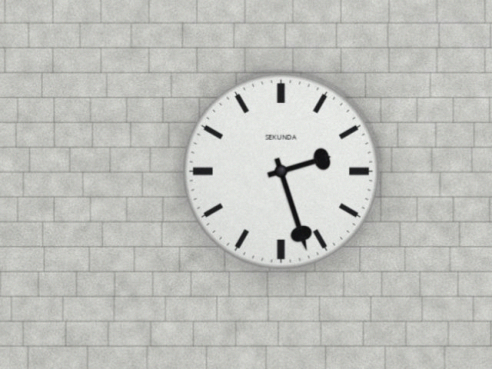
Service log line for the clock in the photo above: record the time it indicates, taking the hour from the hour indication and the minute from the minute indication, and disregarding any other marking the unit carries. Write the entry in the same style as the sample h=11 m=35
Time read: h=2 m=27
